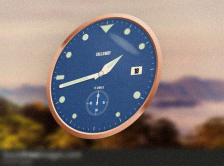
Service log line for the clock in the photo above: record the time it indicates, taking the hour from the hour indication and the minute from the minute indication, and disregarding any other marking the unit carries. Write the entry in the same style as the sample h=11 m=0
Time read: h=1 m=43
